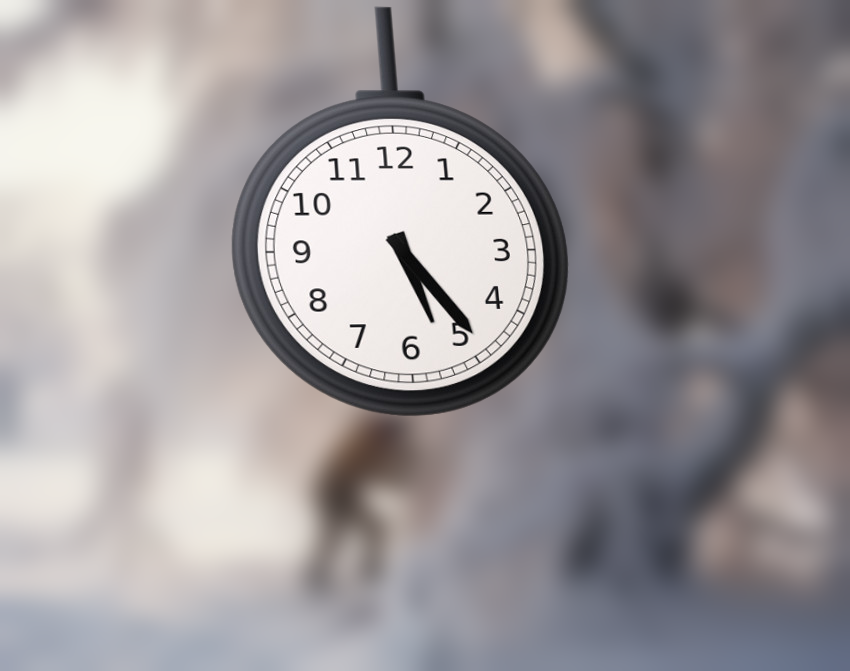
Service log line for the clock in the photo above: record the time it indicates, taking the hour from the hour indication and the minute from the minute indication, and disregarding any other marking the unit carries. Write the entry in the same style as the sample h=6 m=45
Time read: h=5 m=24
